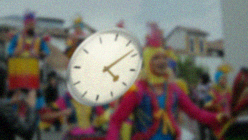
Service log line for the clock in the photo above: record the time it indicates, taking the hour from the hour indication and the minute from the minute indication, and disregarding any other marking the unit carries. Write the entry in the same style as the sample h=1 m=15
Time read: h=4 m=8
